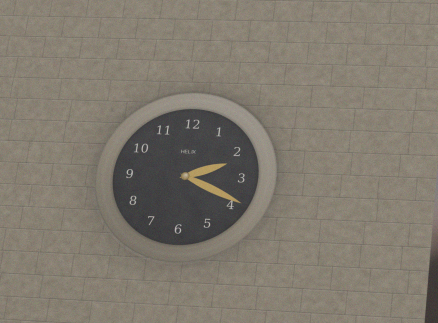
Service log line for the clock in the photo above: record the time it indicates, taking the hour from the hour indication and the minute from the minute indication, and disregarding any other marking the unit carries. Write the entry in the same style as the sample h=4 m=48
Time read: h=2 m=19
